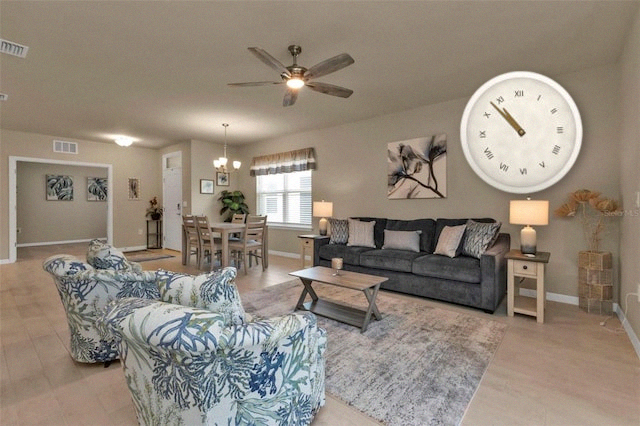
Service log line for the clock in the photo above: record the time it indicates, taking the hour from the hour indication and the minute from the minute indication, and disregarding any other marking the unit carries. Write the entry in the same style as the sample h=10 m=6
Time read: h=10 m=53
